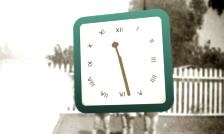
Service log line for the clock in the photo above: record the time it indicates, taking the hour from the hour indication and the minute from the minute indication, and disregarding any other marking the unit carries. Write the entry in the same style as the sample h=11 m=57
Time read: h=11 m=28
